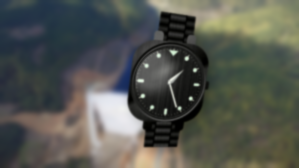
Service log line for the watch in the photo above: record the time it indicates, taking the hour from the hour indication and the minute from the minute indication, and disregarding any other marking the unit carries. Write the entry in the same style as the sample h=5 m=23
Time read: h=1 m=26
